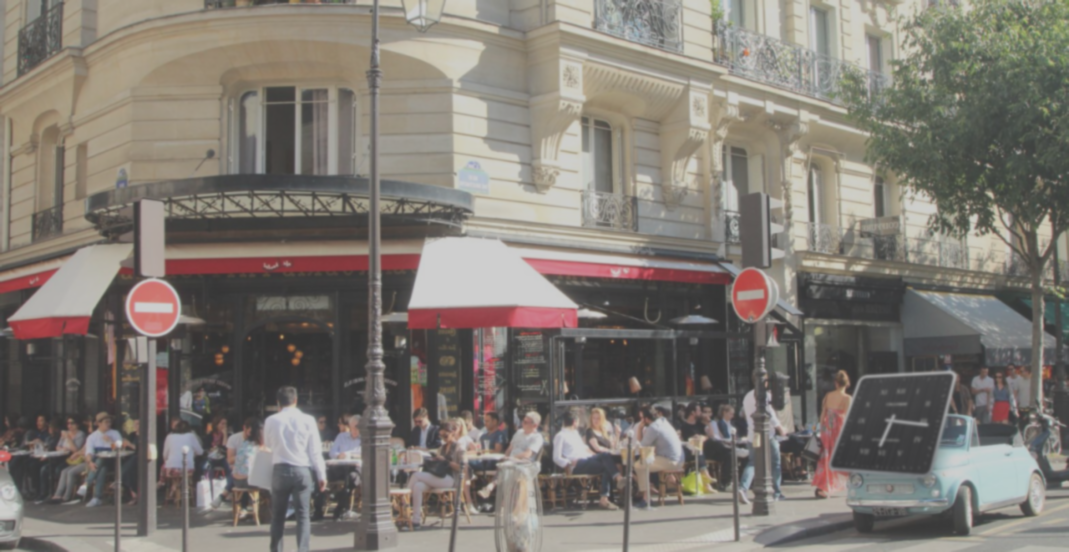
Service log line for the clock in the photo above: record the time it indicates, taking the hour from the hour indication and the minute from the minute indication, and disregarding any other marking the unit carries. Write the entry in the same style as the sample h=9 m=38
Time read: h=6 m=16
